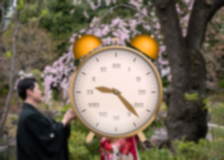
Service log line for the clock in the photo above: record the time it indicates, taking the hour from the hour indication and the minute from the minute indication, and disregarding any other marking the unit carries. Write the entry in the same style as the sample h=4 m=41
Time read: h=9 m=23
